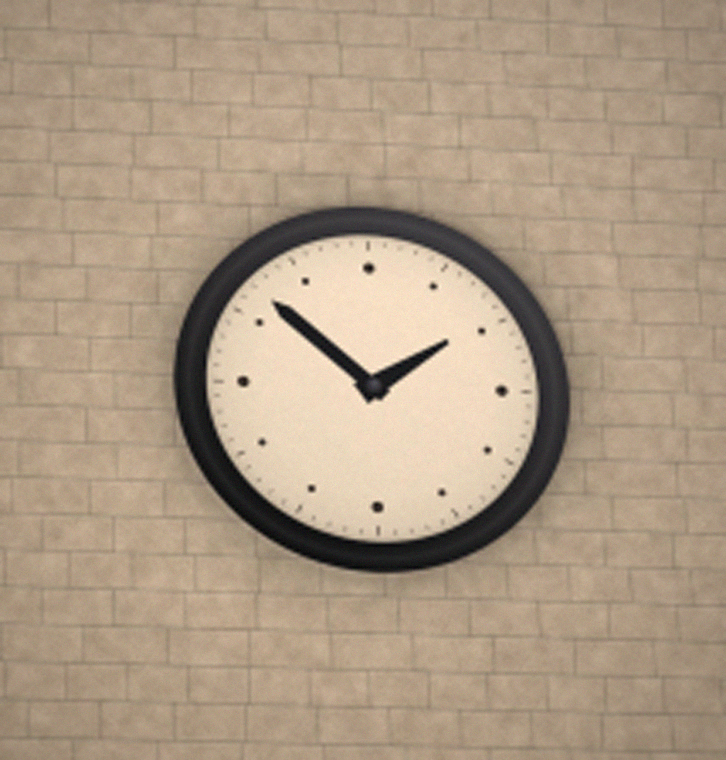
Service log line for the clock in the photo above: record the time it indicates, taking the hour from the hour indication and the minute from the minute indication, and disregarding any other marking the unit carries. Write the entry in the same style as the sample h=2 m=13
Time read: h=1 m=52
